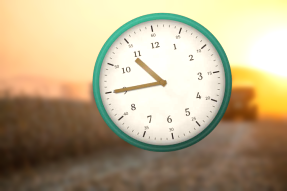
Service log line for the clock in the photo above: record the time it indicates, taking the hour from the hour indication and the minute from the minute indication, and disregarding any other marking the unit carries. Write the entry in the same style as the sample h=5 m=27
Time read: h=10 m=45
